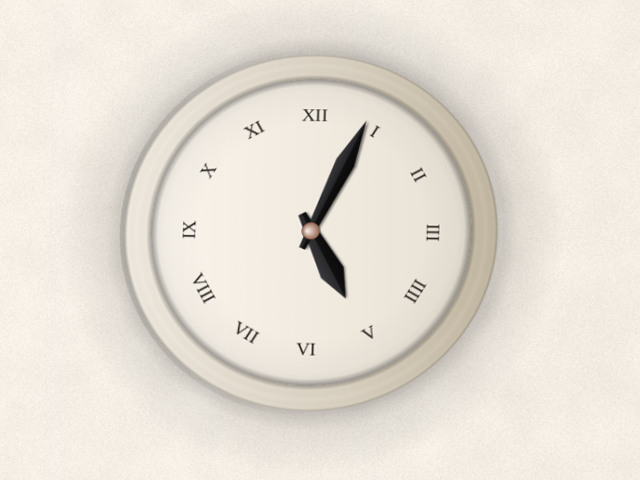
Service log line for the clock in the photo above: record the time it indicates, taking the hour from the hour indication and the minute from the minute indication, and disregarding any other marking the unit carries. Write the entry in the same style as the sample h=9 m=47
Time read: h=5 m=4
